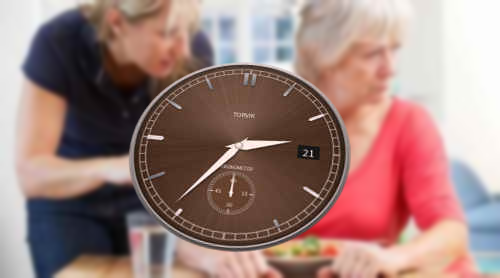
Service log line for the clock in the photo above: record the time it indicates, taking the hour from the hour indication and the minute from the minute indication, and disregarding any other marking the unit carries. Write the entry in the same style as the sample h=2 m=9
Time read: h=2 m=36
